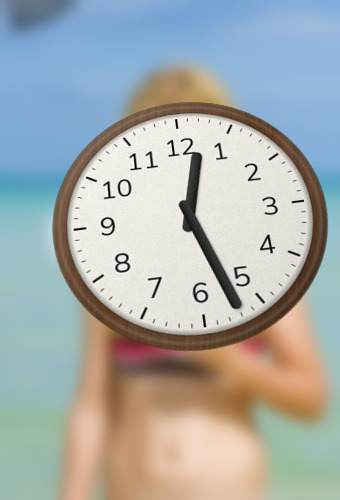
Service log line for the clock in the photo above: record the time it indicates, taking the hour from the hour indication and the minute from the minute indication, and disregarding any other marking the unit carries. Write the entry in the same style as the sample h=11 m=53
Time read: h=12 m=27
